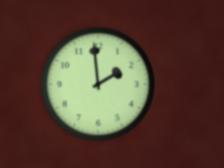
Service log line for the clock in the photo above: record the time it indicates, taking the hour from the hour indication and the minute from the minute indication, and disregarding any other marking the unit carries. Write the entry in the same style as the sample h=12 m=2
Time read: h=1 m=59
